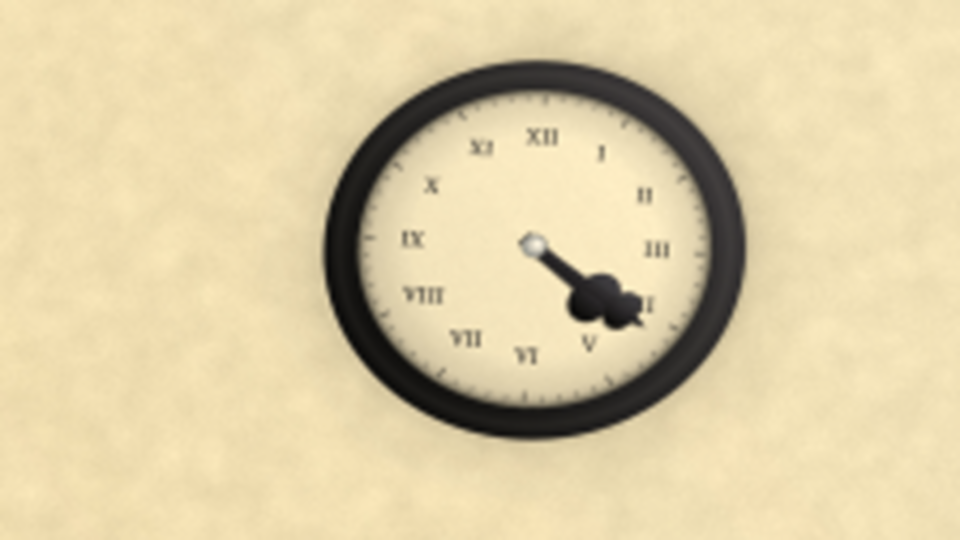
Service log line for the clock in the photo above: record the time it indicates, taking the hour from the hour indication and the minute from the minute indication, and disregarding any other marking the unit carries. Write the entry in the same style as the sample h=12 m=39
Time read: h=4 m=21
